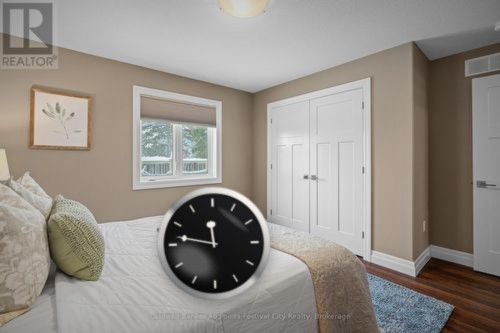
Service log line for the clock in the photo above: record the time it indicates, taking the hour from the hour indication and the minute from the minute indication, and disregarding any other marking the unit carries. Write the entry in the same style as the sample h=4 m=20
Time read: h=11 m=47
